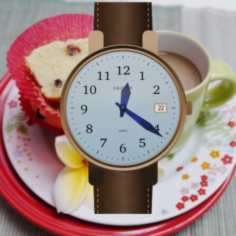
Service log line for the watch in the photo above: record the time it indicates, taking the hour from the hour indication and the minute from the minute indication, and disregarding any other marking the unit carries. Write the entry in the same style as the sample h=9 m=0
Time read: h=12 m=21
